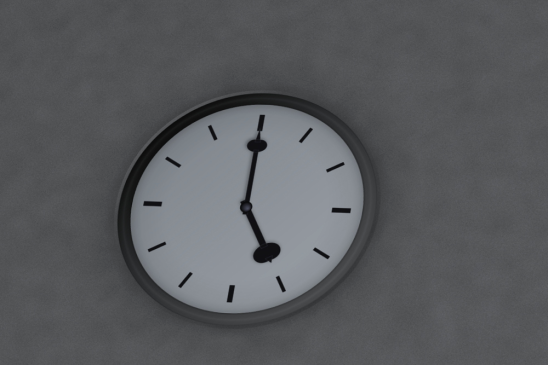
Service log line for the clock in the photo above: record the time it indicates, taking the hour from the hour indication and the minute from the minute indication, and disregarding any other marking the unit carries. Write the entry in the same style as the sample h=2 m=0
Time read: h=5 m=0
